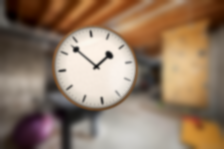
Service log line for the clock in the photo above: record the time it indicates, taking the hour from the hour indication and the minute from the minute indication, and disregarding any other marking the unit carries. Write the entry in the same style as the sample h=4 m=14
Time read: h=1 m=53
